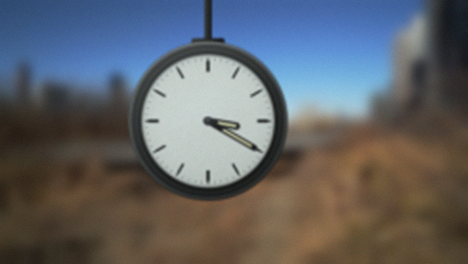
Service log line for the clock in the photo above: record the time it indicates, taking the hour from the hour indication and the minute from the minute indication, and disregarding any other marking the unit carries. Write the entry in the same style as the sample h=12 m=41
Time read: h=3 m=20
